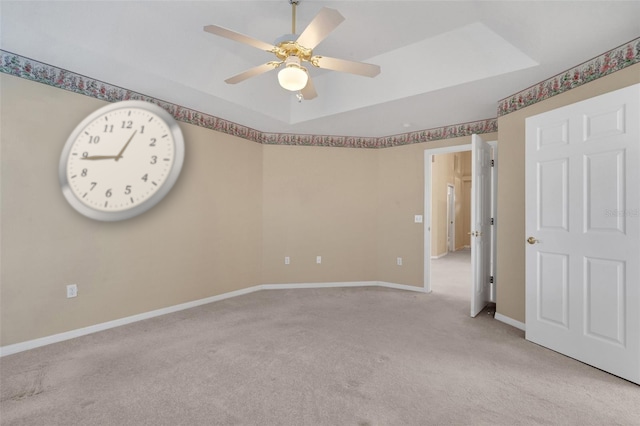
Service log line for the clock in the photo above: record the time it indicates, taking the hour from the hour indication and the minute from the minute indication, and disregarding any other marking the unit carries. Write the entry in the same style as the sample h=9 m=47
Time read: h=12 m=44
